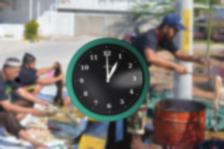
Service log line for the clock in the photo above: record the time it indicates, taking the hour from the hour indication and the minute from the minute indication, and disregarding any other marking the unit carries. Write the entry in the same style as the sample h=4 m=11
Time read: h=1 m=0
